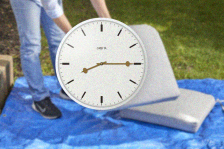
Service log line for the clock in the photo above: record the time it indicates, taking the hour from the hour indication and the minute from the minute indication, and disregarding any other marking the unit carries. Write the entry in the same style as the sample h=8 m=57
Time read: h=8 m=15
